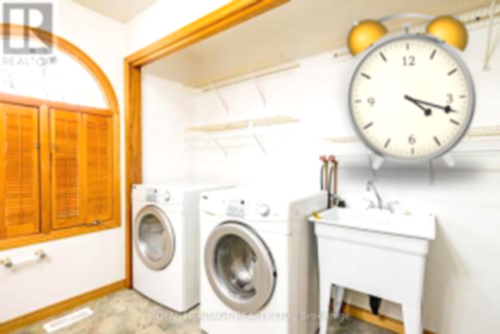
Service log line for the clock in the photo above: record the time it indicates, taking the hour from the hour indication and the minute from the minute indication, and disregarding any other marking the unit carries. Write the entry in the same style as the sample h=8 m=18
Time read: h=4 m=18
